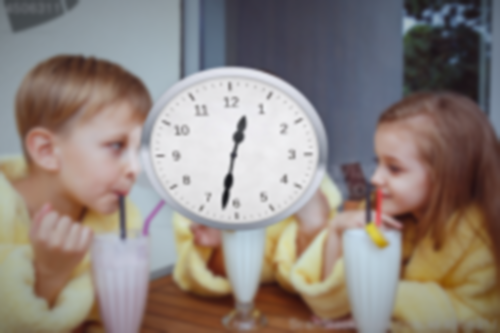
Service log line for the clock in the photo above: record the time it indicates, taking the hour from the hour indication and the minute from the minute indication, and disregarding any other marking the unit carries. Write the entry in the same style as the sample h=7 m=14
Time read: h=12 m=32
